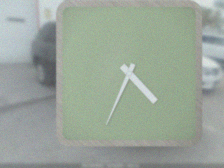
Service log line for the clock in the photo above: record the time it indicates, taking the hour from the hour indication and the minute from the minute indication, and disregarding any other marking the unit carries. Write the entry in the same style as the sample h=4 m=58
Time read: h=4 m=34
